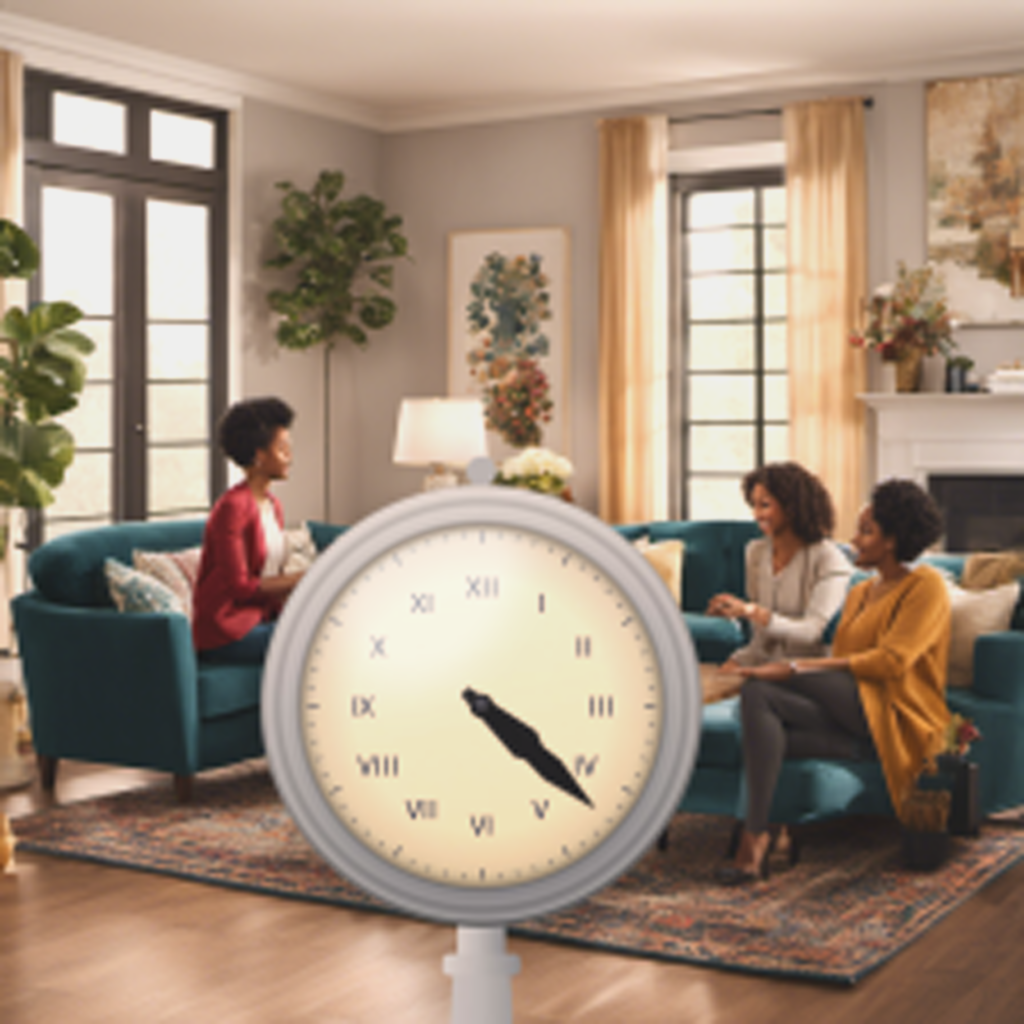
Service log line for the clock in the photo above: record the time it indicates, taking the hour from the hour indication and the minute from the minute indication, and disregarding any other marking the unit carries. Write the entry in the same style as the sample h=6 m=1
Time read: h=4 m=22
